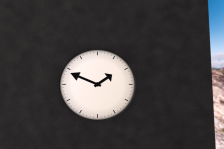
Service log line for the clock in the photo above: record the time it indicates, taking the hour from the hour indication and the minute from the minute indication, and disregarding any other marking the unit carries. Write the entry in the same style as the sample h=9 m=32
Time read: h=1 m=49
